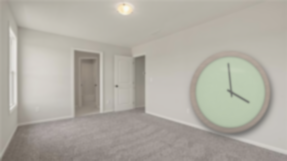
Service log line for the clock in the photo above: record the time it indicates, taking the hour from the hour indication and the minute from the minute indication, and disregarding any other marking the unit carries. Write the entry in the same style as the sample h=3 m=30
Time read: h=3 m=59
